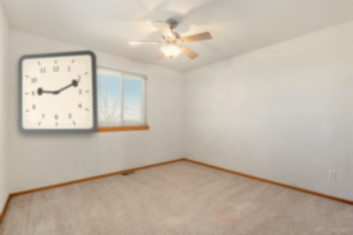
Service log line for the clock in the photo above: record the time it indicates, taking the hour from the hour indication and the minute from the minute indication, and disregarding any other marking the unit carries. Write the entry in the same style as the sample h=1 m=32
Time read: h=9 m=11
